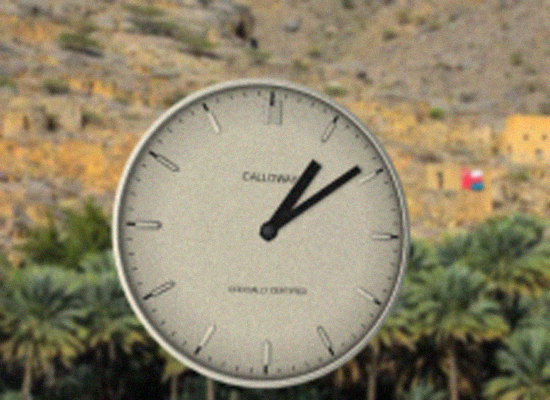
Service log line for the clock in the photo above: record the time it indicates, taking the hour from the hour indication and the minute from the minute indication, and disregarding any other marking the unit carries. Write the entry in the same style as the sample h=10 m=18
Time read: h=1 m=9
